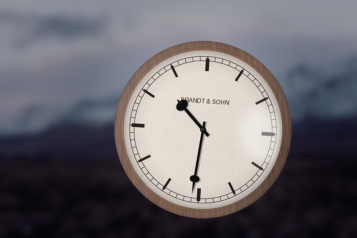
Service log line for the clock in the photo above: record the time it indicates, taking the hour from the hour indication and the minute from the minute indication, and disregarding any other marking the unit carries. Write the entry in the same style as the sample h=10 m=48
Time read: h=10 m=31
